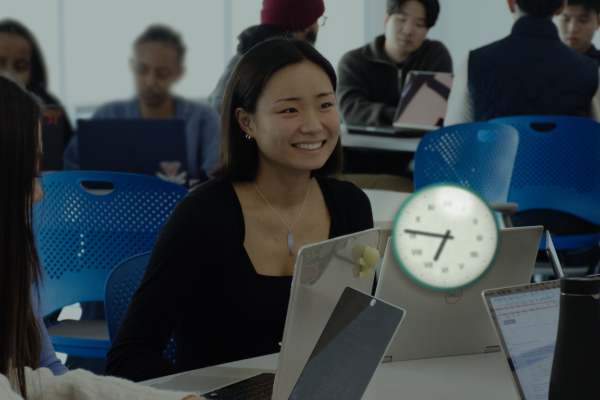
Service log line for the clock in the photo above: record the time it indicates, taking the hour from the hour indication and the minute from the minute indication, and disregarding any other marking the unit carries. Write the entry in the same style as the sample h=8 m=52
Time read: h=6 m=46
